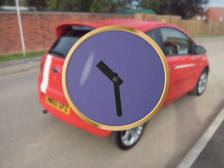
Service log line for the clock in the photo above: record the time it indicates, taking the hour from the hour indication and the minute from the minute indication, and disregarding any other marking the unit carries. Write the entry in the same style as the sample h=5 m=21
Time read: h=10 m=29
